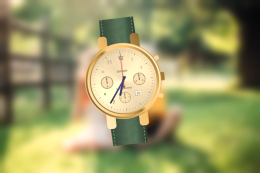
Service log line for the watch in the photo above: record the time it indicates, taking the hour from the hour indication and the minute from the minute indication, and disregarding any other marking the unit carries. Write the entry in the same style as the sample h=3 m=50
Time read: h=6 m=36
